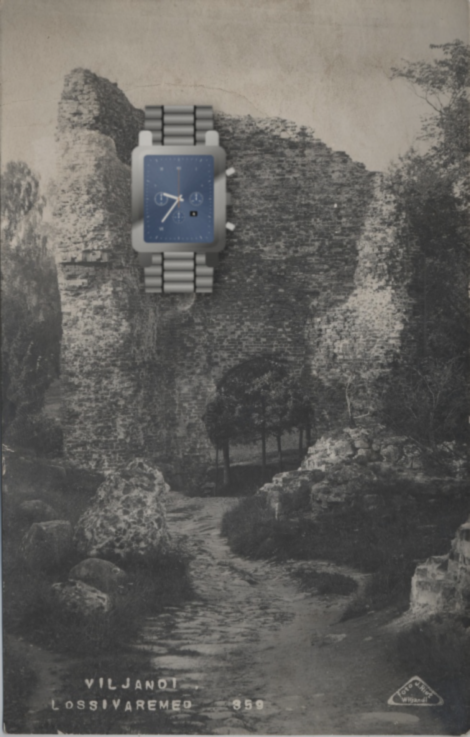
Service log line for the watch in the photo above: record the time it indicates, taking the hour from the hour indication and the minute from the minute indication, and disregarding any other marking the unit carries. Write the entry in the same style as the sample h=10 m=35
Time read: h=9 m=36
